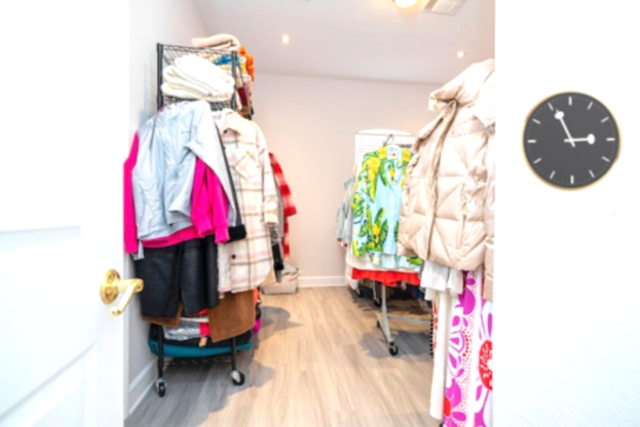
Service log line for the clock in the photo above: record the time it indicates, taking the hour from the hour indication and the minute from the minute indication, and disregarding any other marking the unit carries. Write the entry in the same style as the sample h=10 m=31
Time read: h=2 m=56
